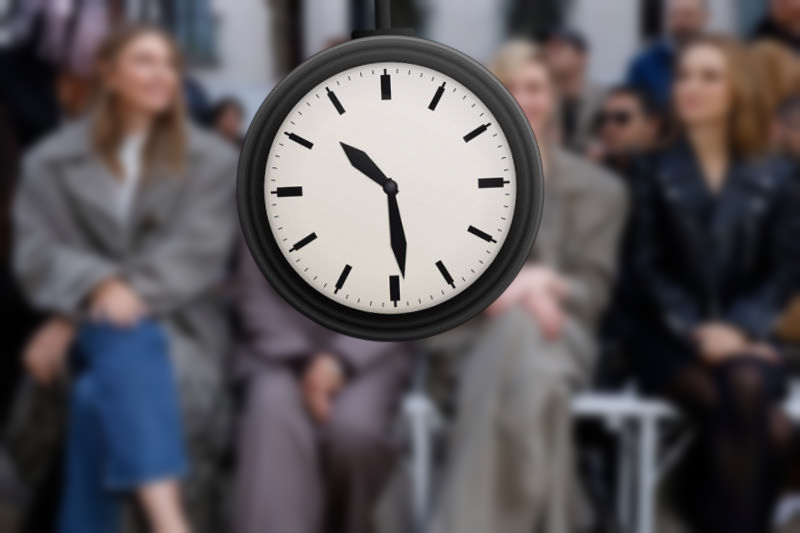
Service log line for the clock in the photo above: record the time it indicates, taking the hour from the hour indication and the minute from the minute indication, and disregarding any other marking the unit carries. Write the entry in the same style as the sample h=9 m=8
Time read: h=10 m=29
